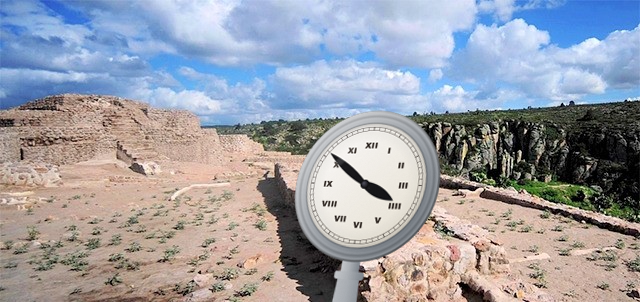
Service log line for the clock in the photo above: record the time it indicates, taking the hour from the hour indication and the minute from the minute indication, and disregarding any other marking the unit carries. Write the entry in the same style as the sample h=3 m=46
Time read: h=3 m=51
